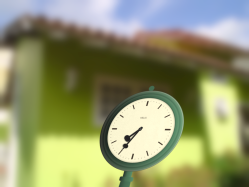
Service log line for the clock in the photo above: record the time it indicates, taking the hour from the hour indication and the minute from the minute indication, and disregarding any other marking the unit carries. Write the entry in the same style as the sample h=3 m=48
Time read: h=7 m=35
